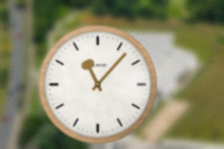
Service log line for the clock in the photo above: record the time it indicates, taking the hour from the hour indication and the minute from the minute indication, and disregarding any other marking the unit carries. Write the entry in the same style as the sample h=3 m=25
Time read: h=11 m=7
